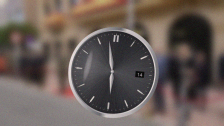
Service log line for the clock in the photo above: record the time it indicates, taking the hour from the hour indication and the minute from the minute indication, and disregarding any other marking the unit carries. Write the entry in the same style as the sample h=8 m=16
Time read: h=5 m=58
